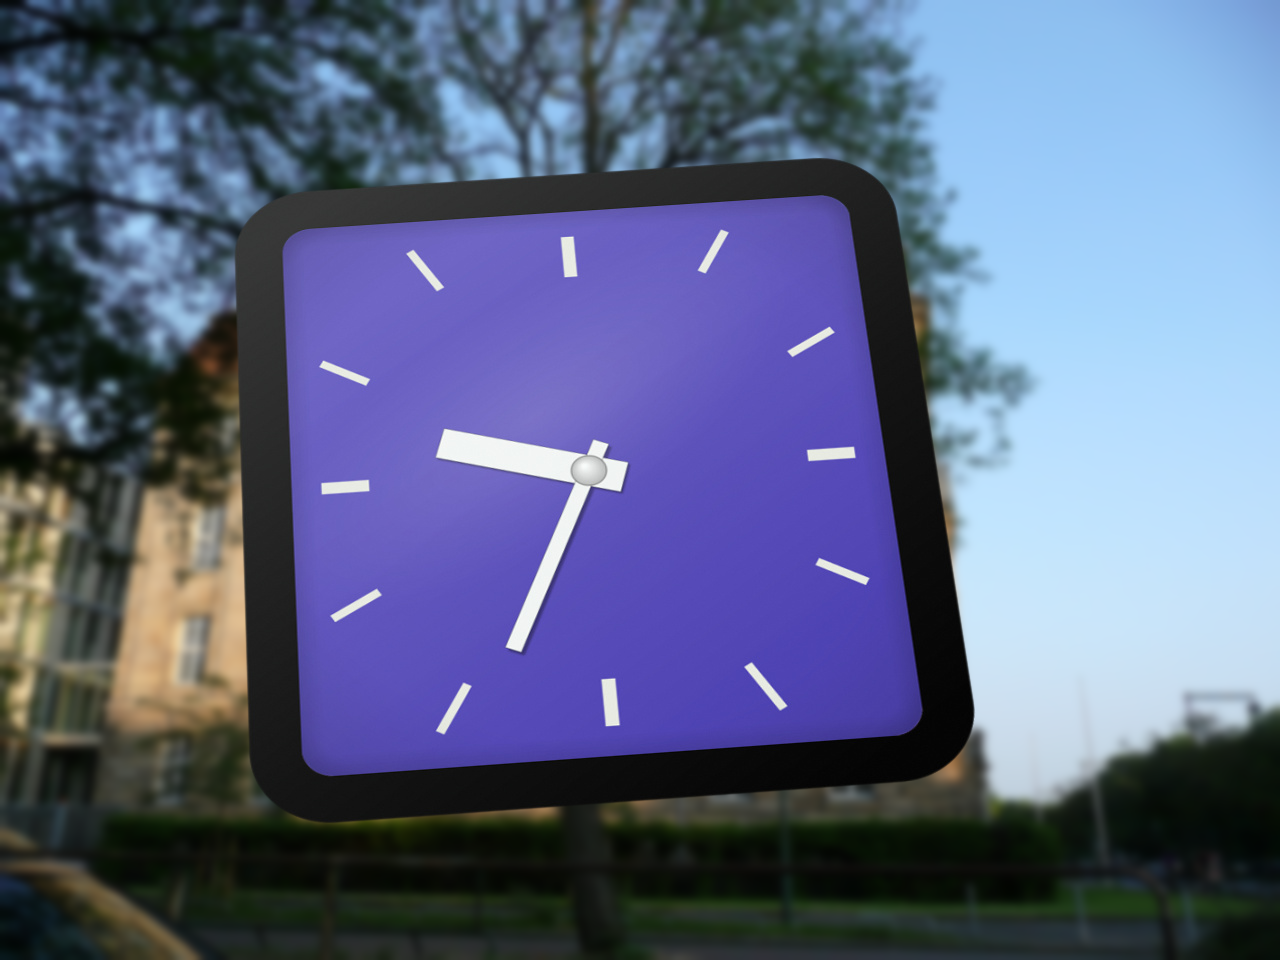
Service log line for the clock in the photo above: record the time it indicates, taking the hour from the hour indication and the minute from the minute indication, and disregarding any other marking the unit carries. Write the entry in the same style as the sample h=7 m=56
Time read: h=9 m=34
